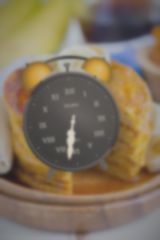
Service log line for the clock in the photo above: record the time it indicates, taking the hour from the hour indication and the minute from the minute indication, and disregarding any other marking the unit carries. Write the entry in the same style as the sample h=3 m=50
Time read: h=6 m=32
